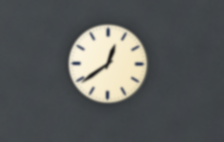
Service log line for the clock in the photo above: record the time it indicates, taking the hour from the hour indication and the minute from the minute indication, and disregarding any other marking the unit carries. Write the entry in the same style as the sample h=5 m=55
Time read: h=12 m=39
